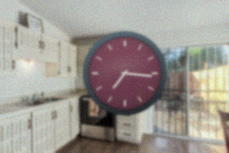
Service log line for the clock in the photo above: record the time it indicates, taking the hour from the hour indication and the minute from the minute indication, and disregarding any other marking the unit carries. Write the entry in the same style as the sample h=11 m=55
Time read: h=7 m=16
